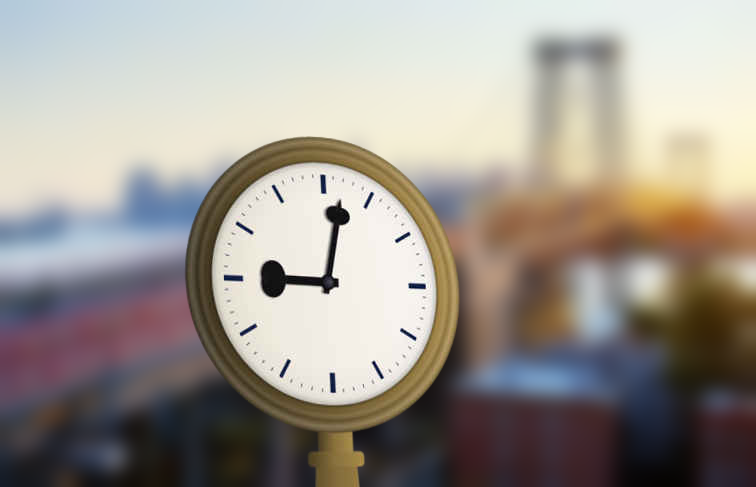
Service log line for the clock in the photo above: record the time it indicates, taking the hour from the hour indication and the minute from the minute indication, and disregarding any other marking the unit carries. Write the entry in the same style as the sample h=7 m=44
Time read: h=9 m=2
